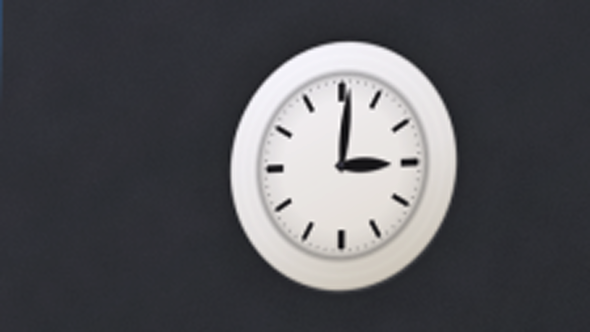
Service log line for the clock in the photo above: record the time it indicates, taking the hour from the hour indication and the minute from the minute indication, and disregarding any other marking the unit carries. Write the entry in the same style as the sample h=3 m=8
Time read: h=3 m=1
